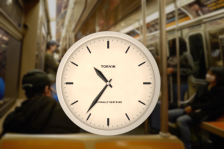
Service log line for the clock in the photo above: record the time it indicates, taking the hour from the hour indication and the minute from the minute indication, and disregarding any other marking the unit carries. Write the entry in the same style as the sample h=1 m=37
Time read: h=10 m=36
